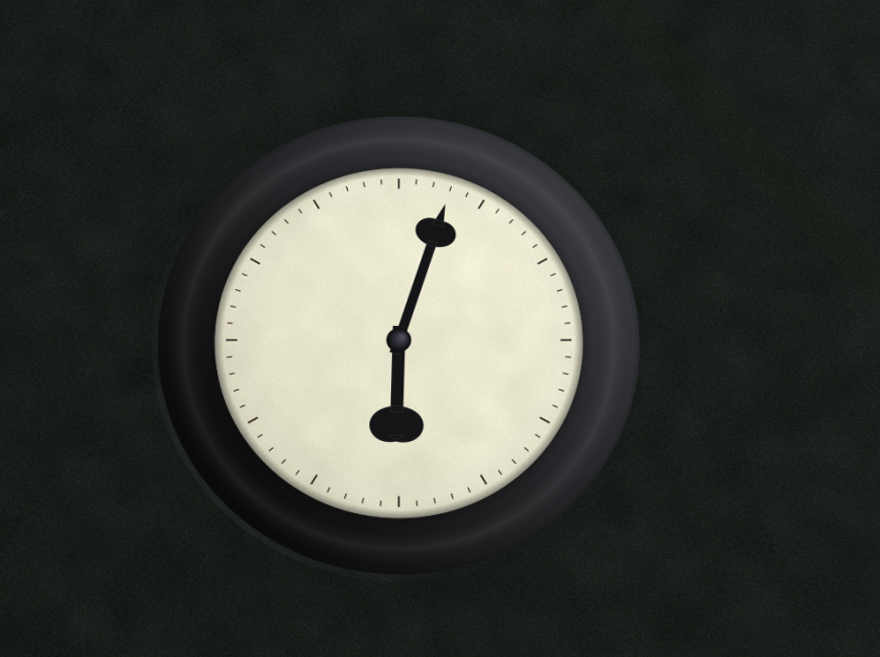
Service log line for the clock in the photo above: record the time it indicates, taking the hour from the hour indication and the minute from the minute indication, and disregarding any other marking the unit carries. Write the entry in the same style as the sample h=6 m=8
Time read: h=6 m=3
